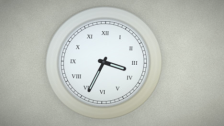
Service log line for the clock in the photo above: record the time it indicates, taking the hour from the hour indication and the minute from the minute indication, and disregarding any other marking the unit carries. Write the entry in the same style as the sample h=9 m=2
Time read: h=3 m=34
